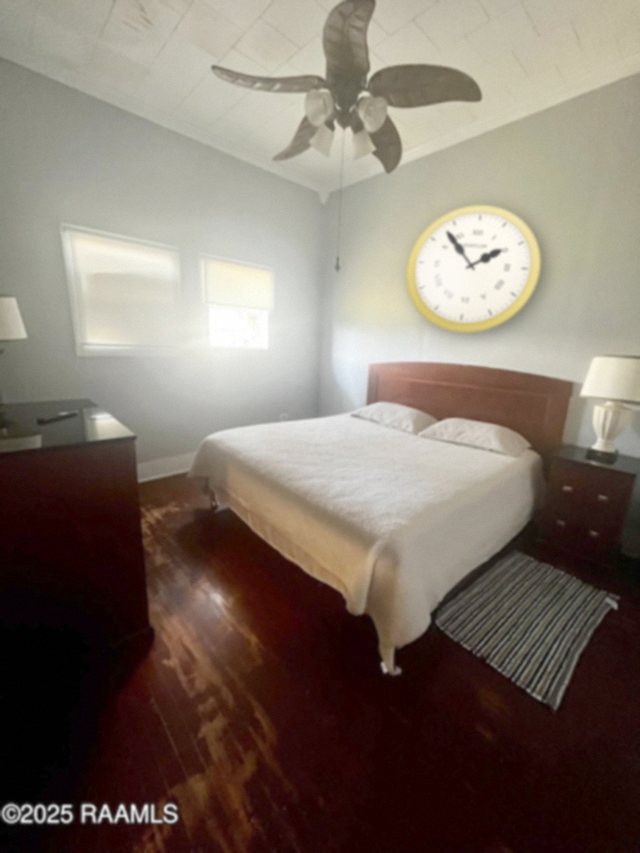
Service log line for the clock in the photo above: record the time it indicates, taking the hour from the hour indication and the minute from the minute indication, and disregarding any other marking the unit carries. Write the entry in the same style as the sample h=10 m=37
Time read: h=1 m=53
